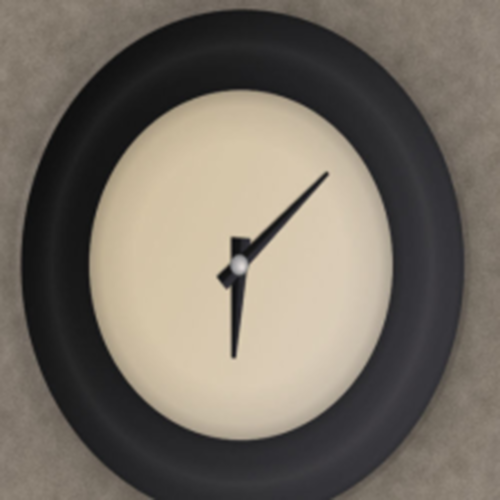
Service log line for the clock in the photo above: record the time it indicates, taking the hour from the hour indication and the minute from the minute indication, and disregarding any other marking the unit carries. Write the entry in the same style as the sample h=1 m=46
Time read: h=6 m=8
